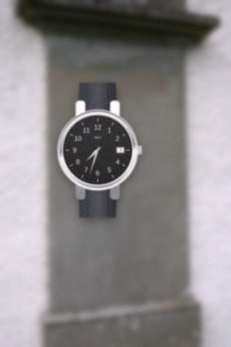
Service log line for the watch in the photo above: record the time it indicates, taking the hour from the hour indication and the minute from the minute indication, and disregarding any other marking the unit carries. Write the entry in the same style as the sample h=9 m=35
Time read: h=7 m=33
